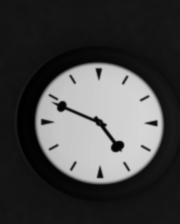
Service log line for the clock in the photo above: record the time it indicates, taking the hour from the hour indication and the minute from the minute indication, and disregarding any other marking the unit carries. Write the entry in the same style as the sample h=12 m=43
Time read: h=4 m=49
